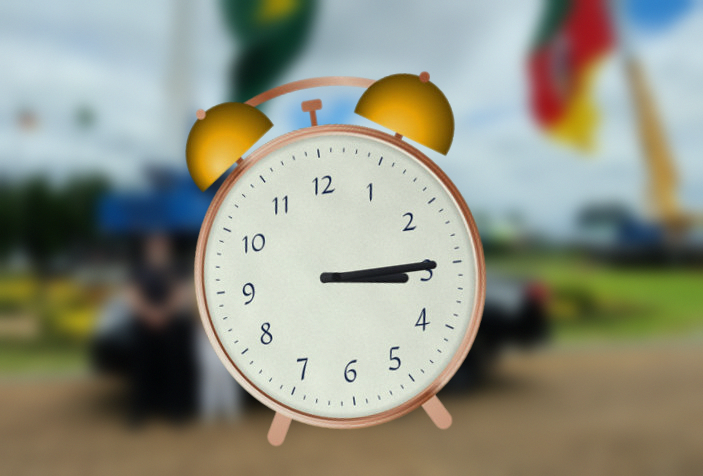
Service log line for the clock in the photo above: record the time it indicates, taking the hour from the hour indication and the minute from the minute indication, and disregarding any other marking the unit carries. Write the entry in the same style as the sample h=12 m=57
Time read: h=3 m=15
